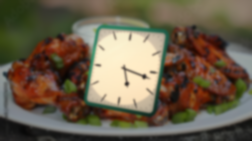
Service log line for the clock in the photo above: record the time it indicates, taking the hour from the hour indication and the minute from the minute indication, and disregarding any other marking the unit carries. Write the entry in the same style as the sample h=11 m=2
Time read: h=5 m=17
